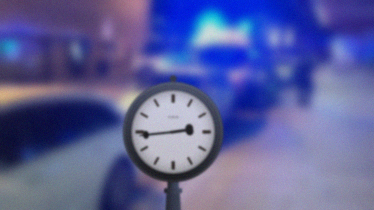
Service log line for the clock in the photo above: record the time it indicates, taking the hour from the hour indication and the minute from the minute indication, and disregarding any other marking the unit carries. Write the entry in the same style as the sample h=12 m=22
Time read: h=2 m=44
